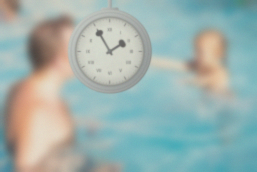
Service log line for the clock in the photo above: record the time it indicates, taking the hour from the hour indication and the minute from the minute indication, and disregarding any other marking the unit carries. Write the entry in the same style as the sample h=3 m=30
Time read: h=1 m=55
